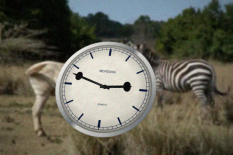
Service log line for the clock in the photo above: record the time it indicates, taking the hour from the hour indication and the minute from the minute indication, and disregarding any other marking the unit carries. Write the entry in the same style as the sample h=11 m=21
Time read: h=2 m=48
